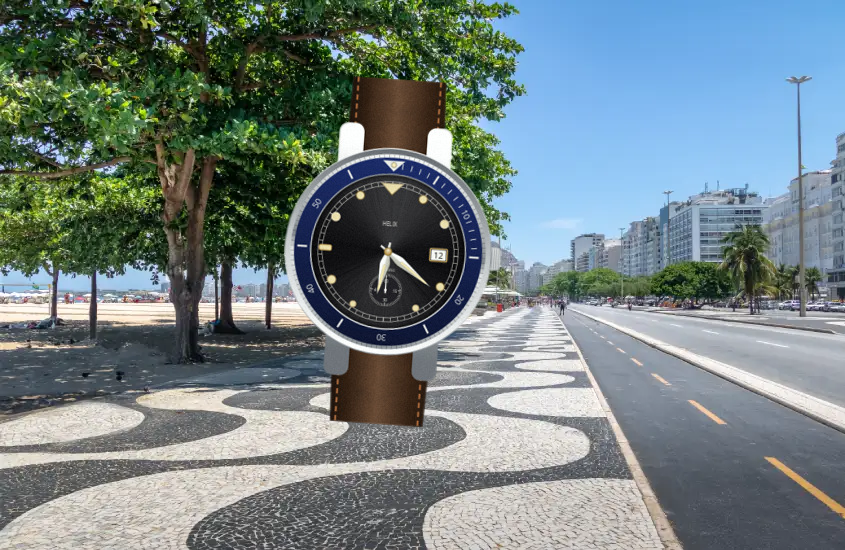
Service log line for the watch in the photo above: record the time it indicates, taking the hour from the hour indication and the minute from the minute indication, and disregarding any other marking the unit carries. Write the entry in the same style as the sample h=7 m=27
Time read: h=6 m=21
